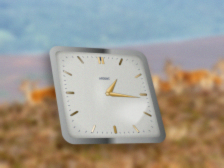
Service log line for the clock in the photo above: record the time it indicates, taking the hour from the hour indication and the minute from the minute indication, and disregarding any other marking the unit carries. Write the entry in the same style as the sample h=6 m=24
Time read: h=1 m=16
